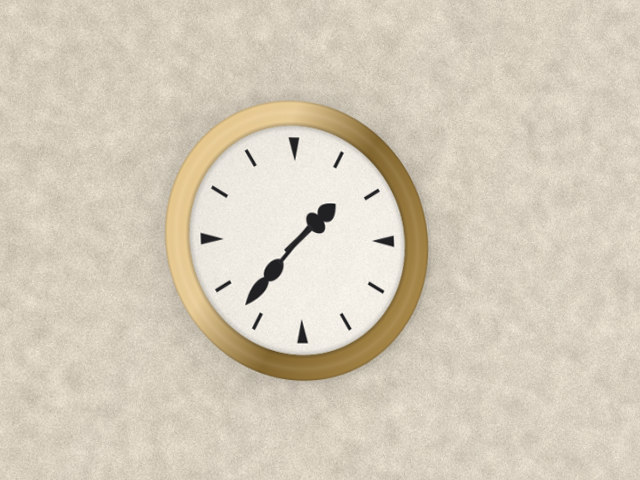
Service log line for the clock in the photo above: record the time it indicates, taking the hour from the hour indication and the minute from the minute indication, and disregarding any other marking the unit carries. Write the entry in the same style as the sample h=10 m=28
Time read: h=1 m=37
